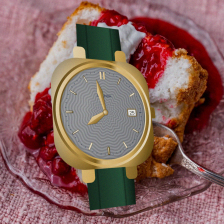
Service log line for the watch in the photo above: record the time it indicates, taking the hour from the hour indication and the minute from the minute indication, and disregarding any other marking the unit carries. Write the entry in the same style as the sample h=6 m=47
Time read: h=7 m=58
